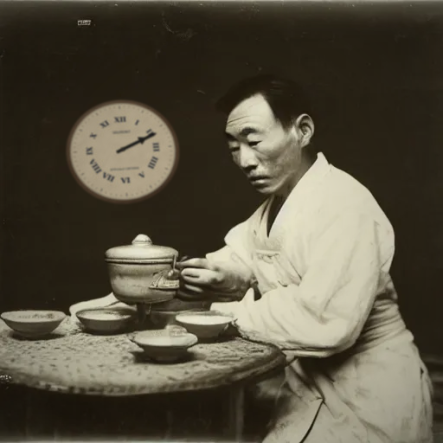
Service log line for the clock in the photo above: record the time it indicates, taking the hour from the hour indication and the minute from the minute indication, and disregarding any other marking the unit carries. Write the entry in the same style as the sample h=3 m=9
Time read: h=2 m=11
